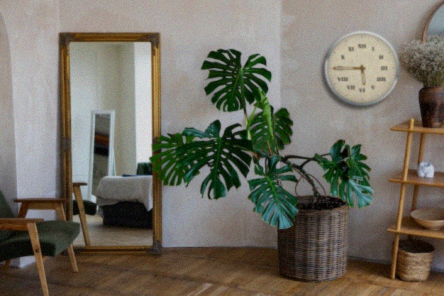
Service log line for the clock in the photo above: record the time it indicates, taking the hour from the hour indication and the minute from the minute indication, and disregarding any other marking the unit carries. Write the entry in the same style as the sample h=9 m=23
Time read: h=5 m=45
